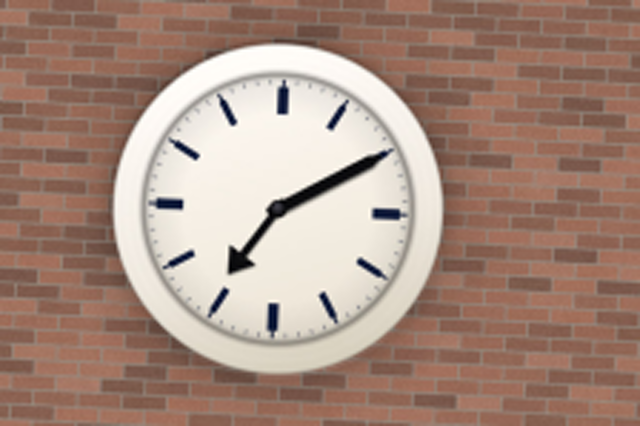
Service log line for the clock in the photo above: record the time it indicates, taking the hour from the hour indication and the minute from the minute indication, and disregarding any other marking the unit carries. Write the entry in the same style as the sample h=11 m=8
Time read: h=7 m=10
